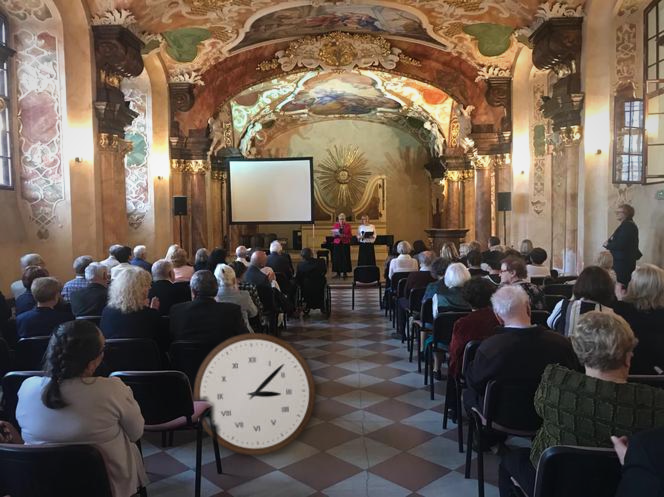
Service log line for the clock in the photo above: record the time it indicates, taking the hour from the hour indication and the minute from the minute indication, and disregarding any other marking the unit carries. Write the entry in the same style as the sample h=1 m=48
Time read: h=3 m=8
